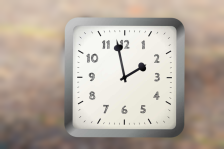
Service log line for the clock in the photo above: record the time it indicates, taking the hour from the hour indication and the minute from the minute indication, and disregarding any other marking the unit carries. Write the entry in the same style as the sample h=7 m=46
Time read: h=1 m=58
